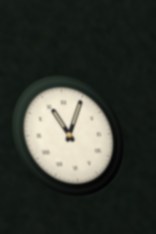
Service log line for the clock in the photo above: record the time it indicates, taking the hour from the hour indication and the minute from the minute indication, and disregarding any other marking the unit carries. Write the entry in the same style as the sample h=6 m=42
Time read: h=11 m=5
